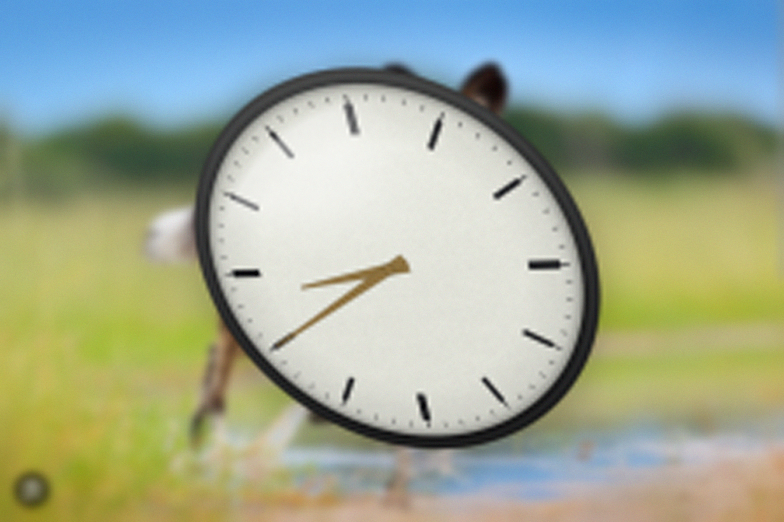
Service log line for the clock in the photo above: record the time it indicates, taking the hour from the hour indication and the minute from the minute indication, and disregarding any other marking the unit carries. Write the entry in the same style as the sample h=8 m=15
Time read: h=8 m=40
